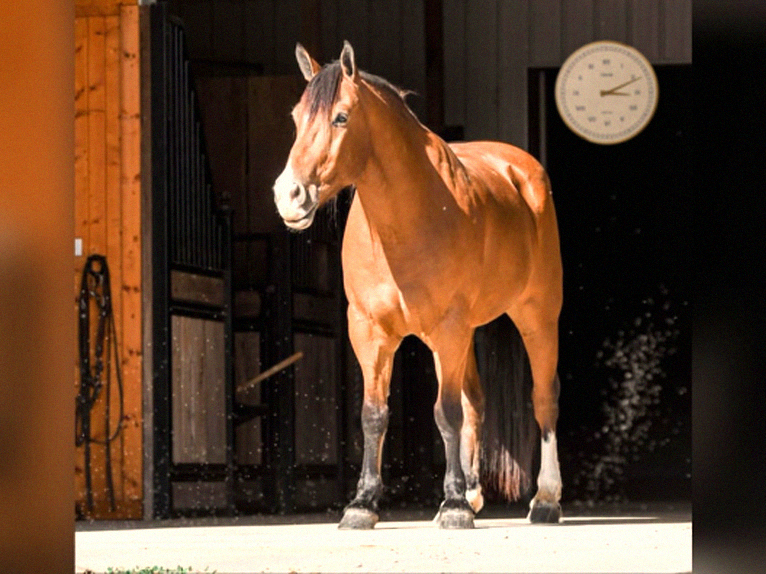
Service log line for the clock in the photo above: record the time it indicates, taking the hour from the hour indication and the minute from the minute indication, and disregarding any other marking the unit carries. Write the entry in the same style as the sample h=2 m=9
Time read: h=3 m=11
